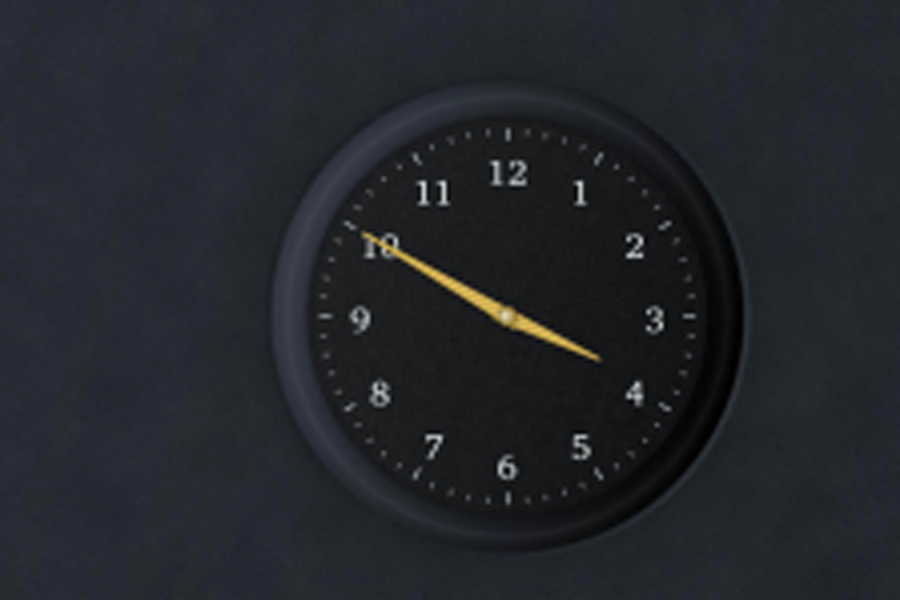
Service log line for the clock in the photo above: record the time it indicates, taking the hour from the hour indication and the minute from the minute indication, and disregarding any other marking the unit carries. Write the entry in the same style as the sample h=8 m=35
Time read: h=3 m=50
